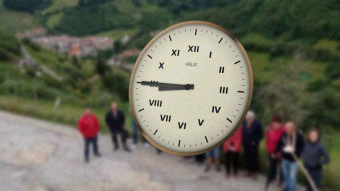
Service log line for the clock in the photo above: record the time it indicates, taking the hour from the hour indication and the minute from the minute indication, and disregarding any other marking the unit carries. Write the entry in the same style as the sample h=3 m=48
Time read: h=8 m=45
